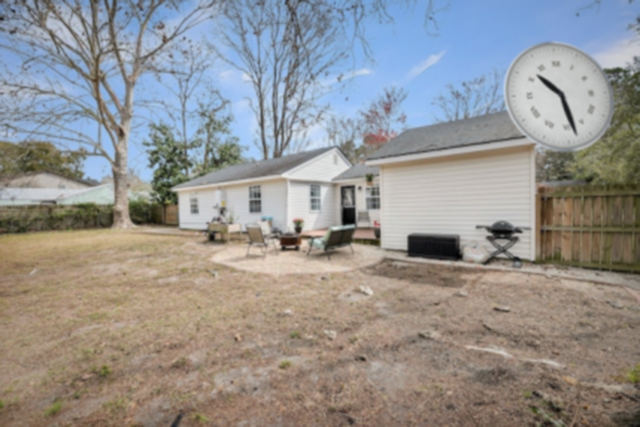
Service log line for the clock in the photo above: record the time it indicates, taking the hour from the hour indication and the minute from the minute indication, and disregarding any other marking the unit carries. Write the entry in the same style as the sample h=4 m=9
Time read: h=10 m=28
